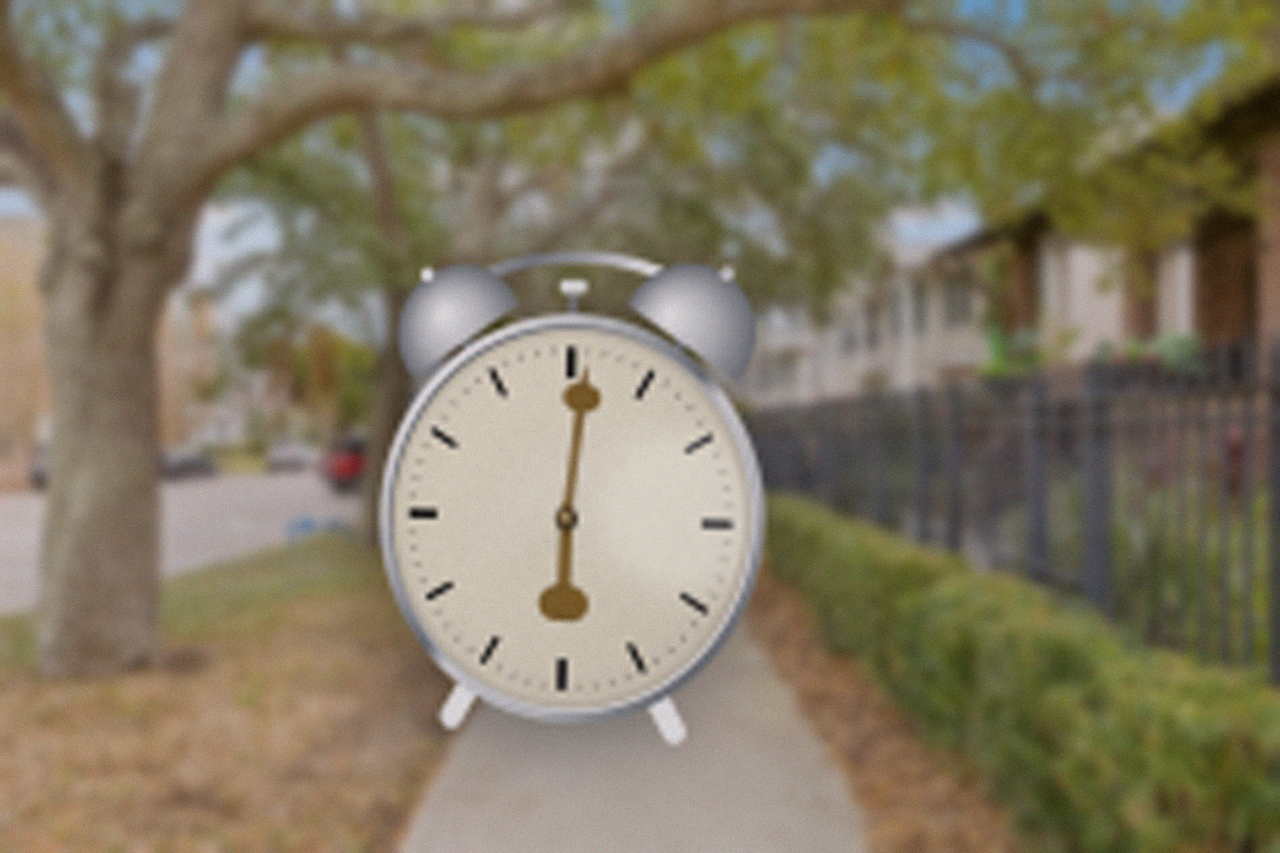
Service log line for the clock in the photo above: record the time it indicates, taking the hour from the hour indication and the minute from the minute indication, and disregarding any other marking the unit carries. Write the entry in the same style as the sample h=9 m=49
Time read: h=6 m=1
